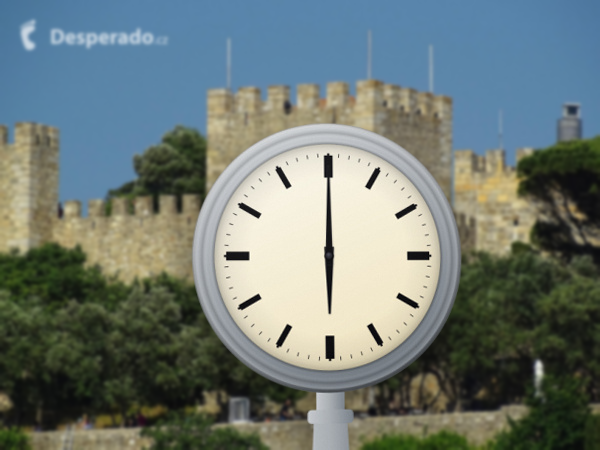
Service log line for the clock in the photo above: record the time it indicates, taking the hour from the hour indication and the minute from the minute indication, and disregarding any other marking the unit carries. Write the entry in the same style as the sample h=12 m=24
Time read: h=6 m=0
